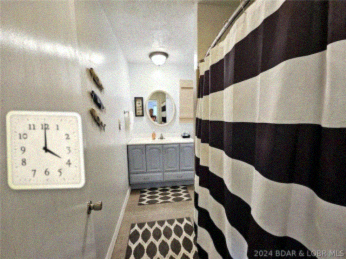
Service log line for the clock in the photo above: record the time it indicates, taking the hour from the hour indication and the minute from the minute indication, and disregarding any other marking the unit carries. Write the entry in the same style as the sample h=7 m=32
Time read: h=4 m=0
